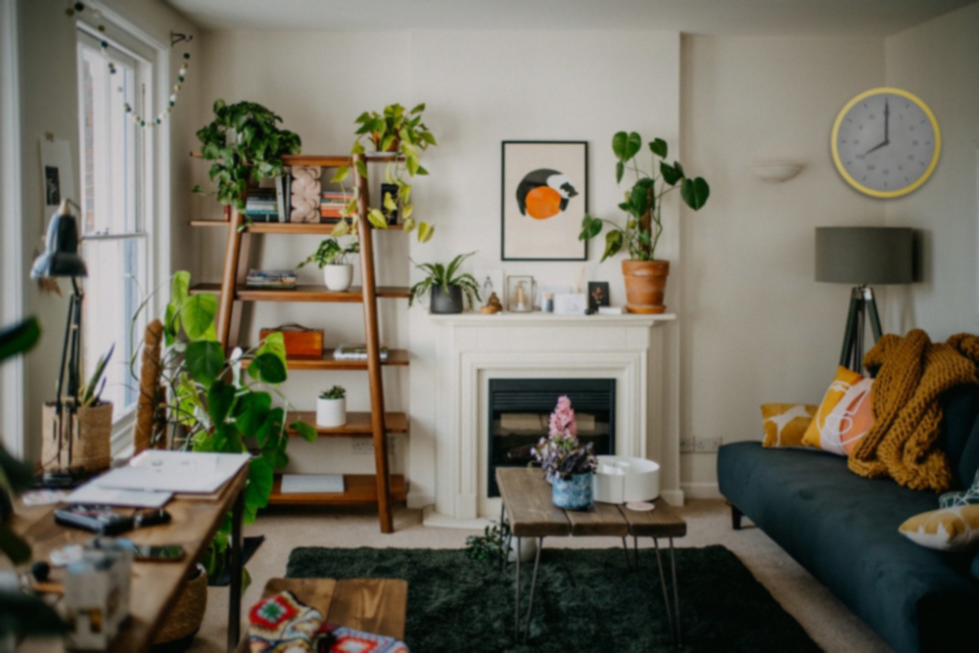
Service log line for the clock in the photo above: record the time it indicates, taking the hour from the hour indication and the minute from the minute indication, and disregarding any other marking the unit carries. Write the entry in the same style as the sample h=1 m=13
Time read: h=8 m=0
